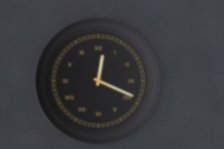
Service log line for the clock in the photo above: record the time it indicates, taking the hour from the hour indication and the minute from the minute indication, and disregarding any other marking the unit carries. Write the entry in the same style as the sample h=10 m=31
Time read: h=12 m=19
